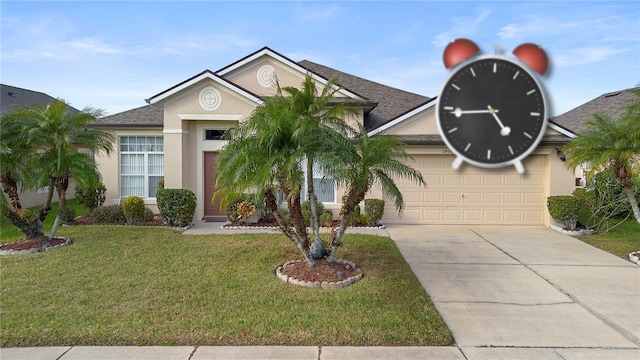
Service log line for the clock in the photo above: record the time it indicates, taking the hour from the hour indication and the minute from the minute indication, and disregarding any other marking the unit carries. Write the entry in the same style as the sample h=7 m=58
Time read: h=4 m=44
